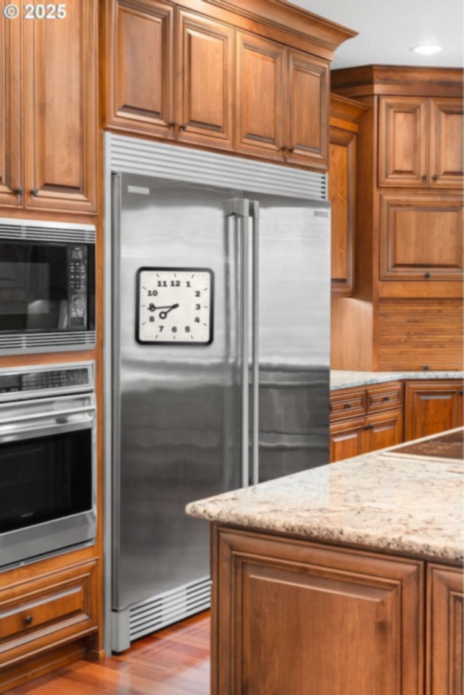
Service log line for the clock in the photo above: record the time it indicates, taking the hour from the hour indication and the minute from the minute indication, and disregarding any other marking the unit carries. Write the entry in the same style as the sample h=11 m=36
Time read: h=7 m=44
